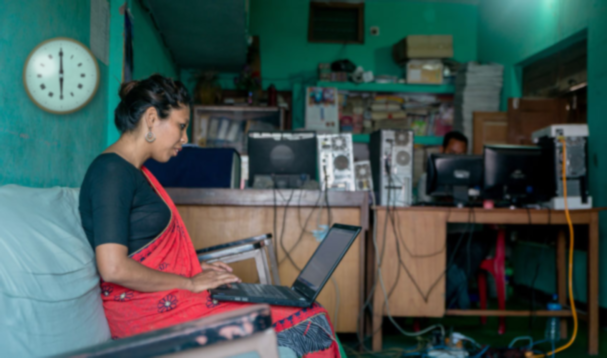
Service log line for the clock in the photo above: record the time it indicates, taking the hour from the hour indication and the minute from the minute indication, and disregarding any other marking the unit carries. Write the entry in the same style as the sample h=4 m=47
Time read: h=6 m=0
